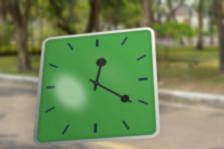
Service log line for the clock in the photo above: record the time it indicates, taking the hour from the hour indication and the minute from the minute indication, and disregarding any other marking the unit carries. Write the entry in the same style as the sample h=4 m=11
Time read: h=12 m=21
